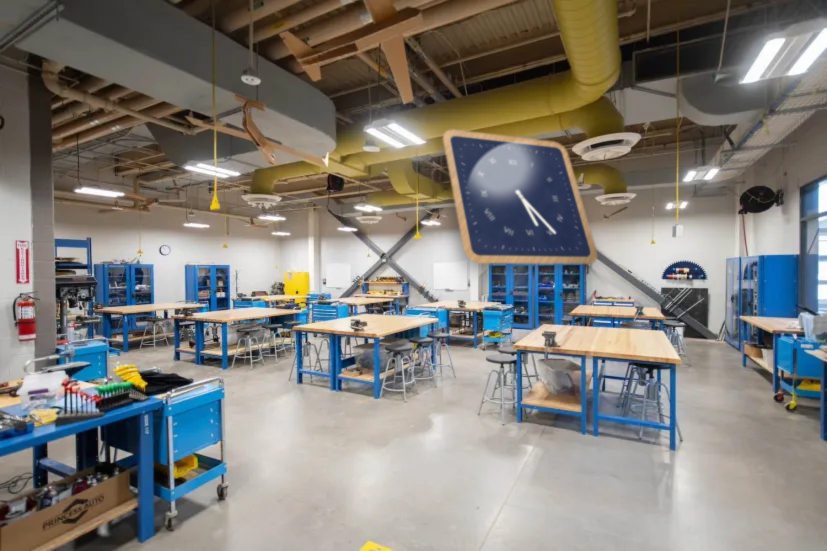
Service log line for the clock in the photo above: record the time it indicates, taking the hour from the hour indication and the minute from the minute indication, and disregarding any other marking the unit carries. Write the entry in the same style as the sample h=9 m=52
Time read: h=5 m=24
